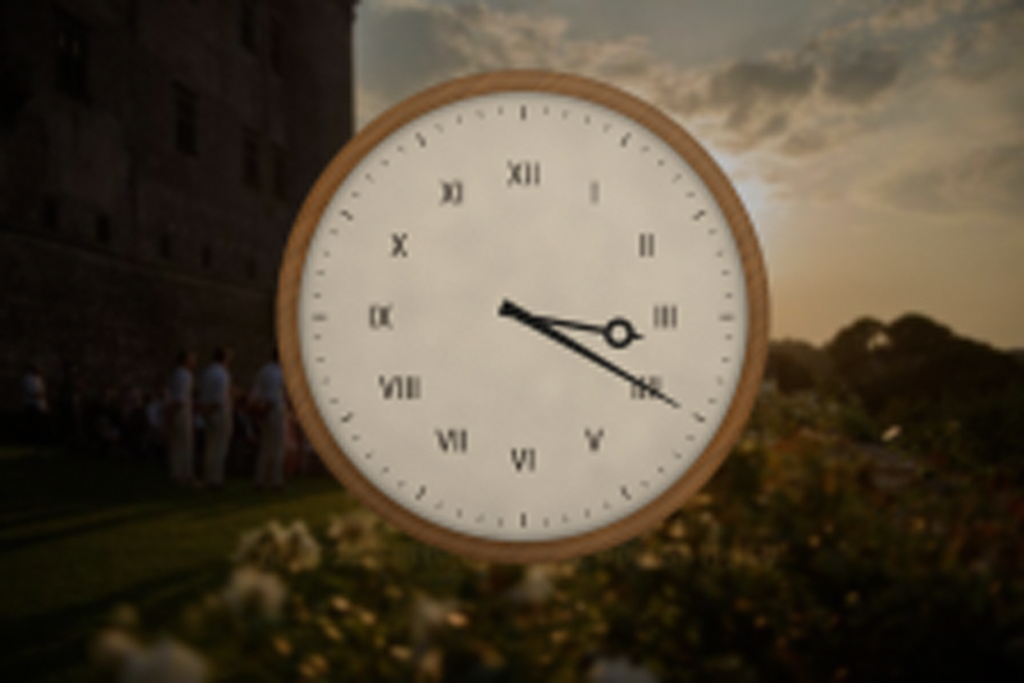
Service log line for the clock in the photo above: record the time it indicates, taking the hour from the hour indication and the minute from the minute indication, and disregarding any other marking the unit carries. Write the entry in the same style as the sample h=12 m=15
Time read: h=3 m=20
